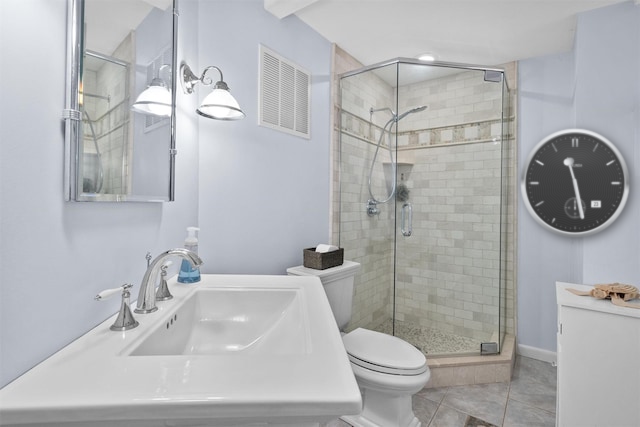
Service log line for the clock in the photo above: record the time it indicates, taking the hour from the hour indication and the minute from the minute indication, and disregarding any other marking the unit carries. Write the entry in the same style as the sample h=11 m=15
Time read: h=11 m=28
